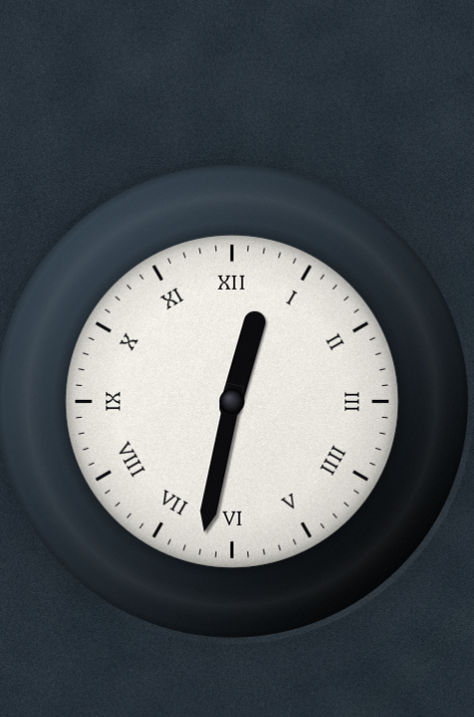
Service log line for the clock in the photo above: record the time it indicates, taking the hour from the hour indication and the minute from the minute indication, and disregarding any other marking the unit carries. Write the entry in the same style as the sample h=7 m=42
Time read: h=12 m=32
